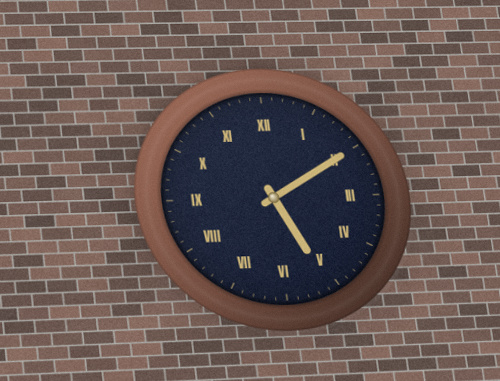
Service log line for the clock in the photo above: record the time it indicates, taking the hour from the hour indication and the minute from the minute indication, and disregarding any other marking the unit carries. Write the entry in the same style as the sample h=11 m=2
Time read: h=5 m=10
